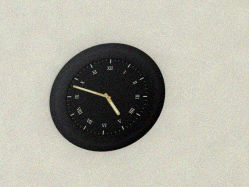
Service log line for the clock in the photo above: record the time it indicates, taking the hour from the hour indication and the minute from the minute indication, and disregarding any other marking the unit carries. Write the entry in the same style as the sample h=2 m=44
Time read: h=4 m=48
